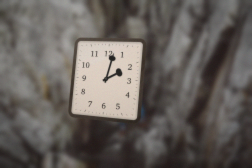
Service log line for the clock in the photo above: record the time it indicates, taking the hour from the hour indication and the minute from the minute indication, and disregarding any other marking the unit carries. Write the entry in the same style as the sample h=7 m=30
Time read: h=2 m=2
